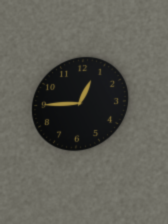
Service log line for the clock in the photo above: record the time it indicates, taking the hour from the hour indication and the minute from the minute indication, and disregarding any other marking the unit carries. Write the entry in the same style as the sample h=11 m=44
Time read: h=12 m=45
